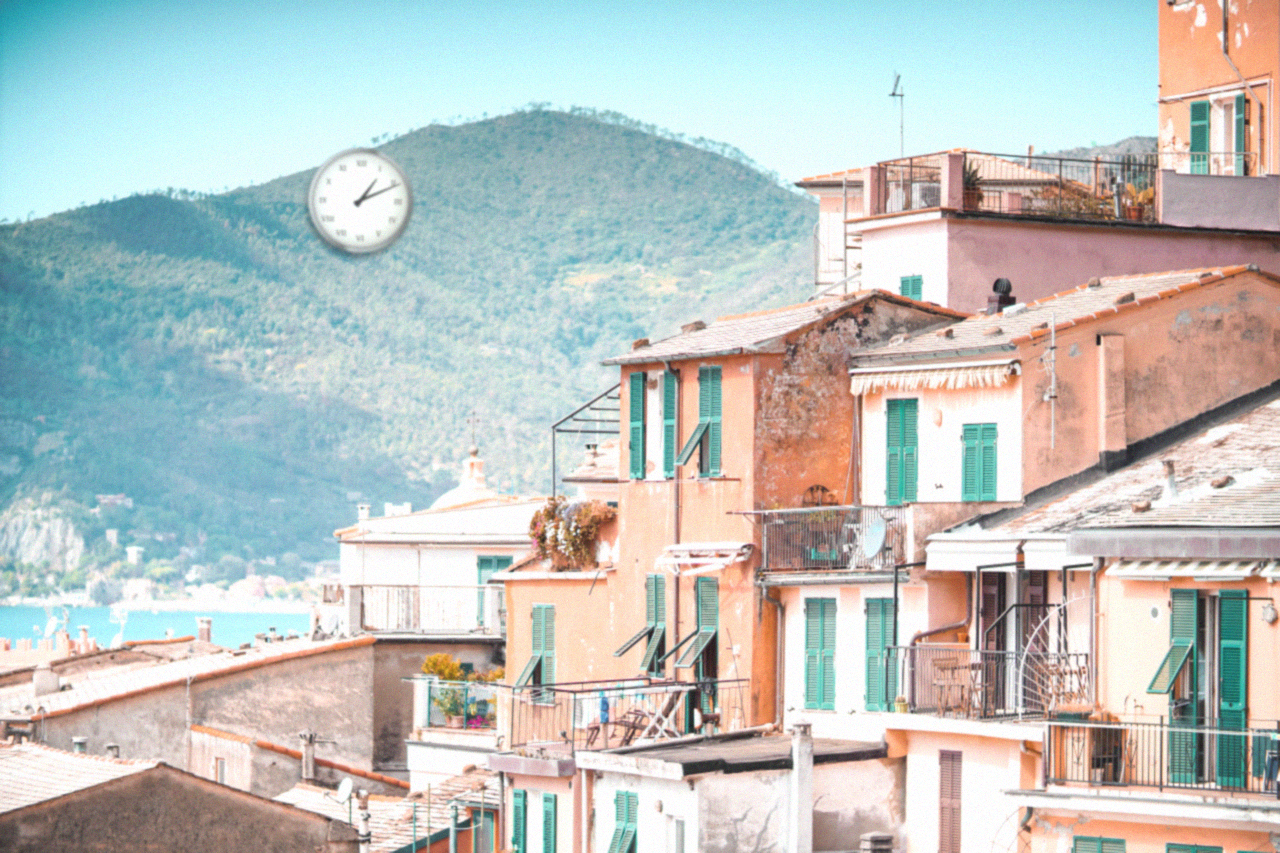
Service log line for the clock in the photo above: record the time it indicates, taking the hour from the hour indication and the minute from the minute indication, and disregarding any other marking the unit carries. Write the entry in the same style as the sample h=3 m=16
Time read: h=1 m=11
